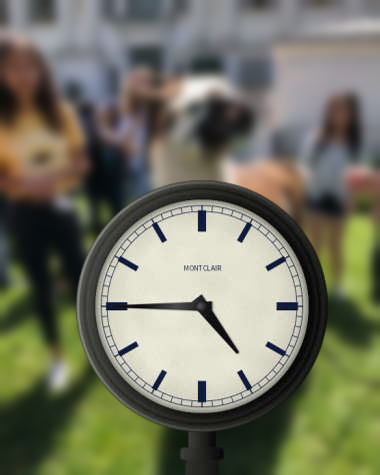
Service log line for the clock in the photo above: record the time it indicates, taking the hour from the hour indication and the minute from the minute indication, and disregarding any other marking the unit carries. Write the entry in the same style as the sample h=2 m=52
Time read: h=4 m=45
